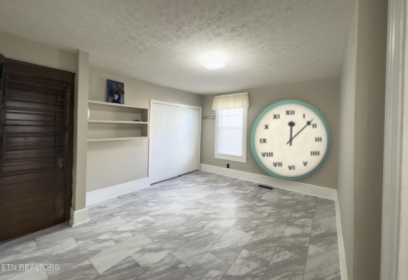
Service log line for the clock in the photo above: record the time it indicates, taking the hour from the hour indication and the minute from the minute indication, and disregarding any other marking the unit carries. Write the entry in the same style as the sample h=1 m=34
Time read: h=12 m=8
